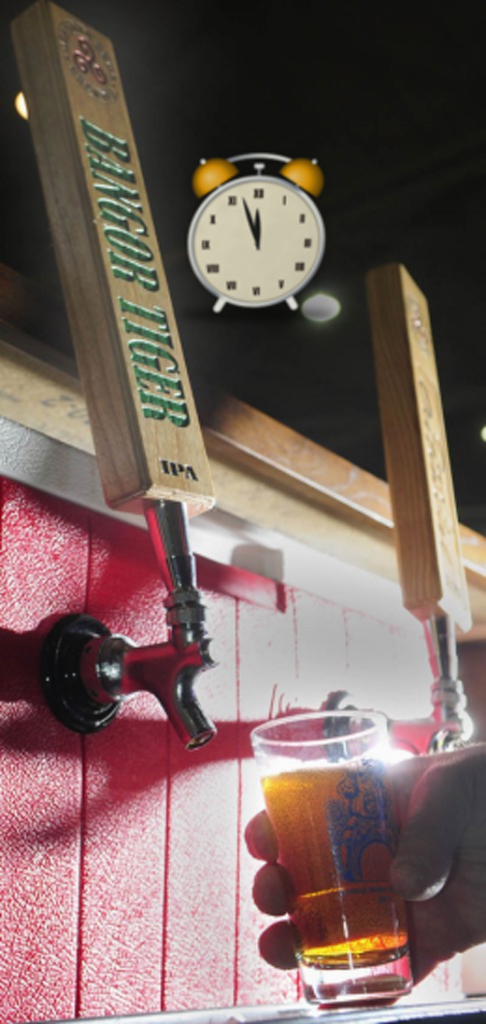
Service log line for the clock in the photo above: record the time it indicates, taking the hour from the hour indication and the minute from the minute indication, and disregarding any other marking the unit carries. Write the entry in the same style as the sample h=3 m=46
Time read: h=11 m=57
